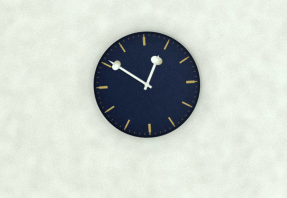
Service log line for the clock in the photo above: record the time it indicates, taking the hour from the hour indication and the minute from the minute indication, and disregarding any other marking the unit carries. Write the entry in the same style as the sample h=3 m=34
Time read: h=12 m=51
